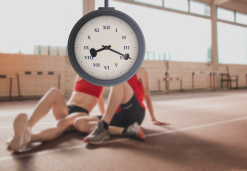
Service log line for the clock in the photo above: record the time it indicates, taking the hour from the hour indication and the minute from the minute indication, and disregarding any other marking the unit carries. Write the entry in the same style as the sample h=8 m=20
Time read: h=8 m=19
